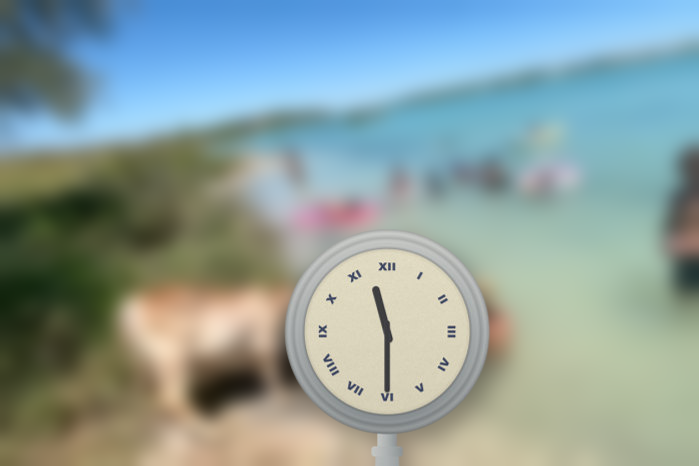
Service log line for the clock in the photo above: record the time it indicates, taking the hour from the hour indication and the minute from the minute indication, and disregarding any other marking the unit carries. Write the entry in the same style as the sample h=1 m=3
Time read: h=11 m=30
